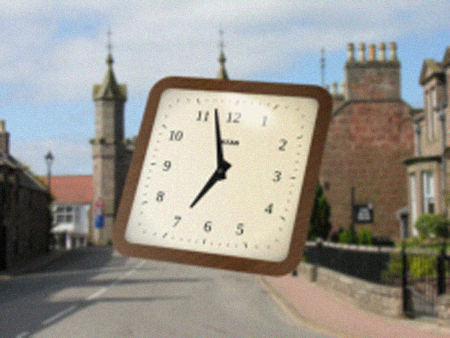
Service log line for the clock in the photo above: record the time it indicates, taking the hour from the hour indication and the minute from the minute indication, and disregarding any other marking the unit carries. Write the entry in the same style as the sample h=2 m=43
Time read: h=6 m=57
